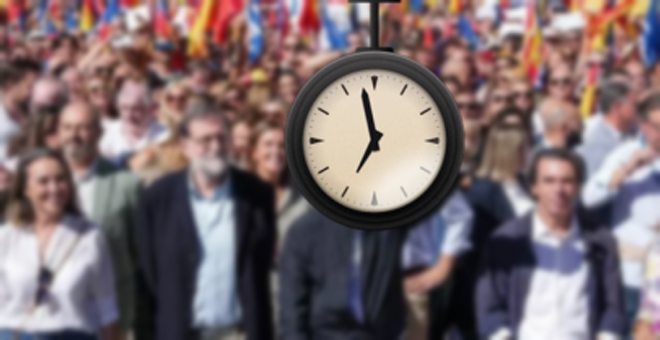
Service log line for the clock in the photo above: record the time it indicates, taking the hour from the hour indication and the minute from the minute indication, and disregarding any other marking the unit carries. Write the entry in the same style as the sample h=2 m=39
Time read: h=6 m=58
